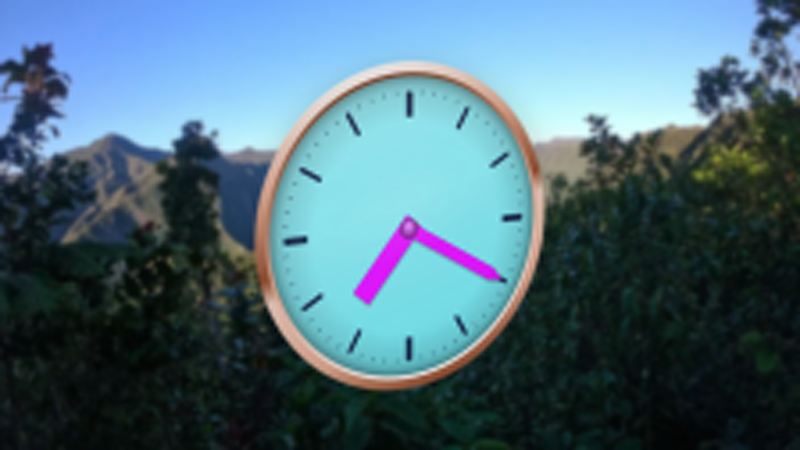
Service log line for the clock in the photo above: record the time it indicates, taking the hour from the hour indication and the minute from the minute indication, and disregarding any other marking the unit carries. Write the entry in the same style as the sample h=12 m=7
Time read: h=7 m=20
